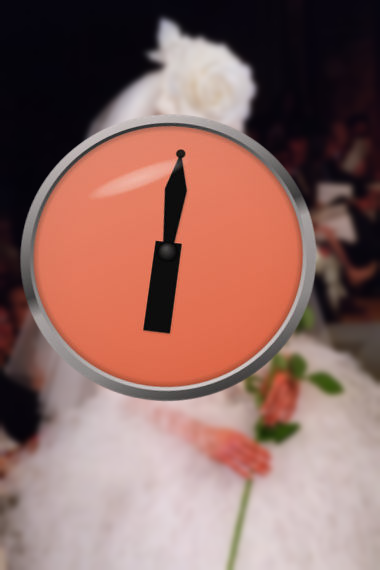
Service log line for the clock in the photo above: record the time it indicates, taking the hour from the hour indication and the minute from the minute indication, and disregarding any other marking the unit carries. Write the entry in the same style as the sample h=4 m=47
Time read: h=6 m=0
